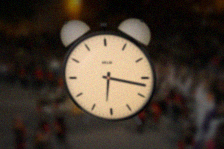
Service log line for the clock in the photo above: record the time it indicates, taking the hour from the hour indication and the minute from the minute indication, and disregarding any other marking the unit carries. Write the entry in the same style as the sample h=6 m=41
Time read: h=6 m=17
